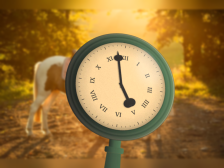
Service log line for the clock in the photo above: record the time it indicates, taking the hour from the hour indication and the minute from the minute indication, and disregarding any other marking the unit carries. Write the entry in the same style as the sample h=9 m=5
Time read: h=4 m=58
